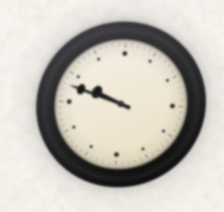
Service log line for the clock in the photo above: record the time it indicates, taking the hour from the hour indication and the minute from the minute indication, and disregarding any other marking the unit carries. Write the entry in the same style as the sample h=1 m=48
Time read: h=9 m=48
